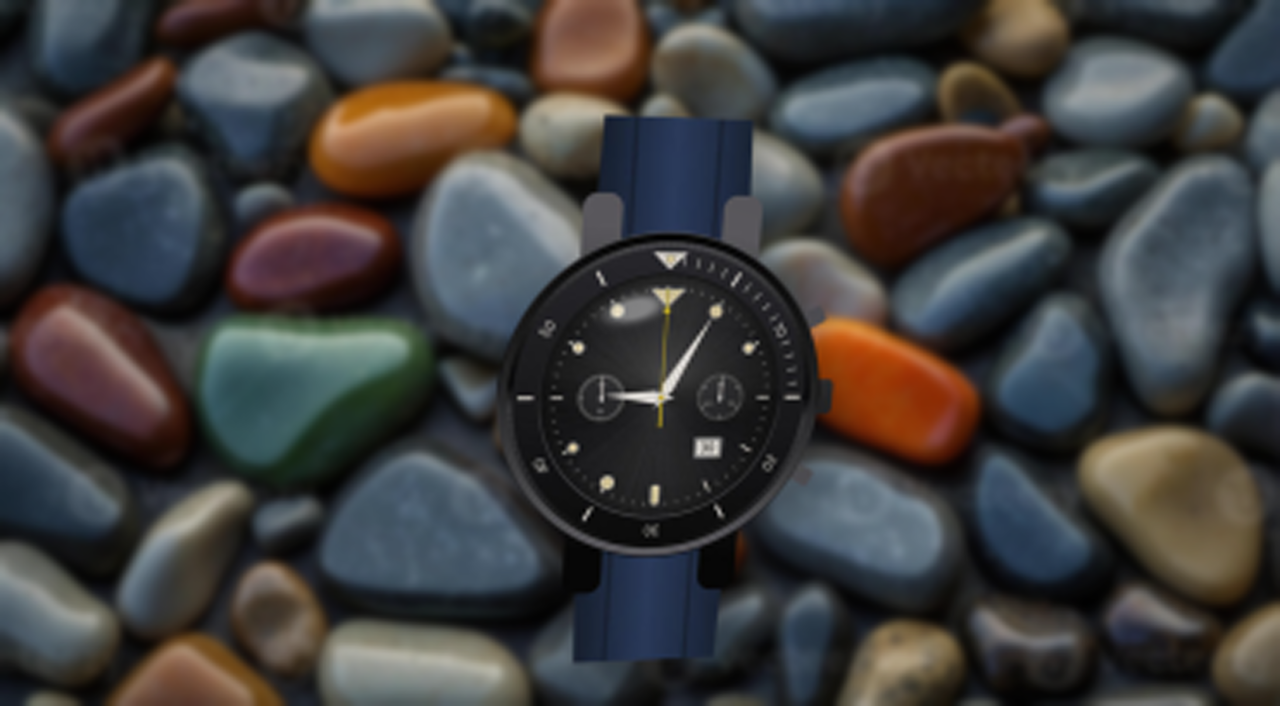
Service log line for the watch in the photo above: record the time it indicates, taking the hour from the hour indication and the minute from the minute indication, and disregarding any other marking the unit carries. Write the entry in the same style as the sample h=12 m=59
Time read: h=9 m=5
